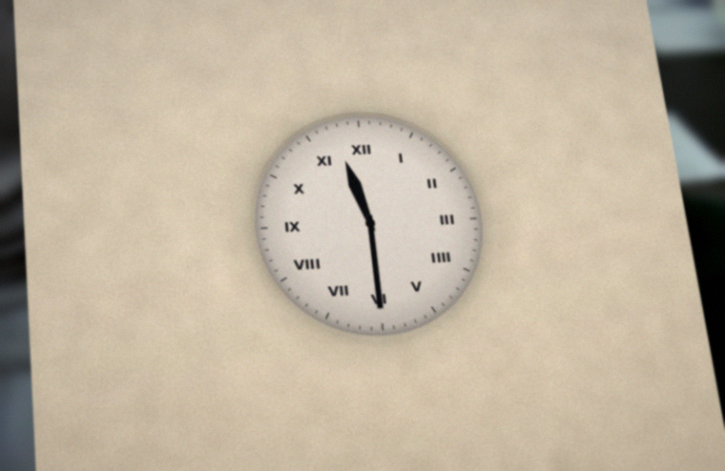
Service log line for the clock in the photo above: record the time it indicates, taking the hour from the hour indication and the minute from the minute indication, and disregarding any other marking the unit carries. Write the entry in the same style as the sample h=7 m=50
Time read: h=11 m=30
